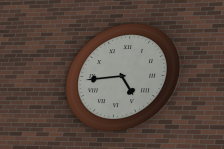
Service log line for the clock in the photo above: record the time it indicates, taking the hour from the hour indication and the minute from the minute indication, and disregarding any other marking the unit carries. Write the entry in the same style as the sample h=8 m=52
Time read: h=4 m=44
